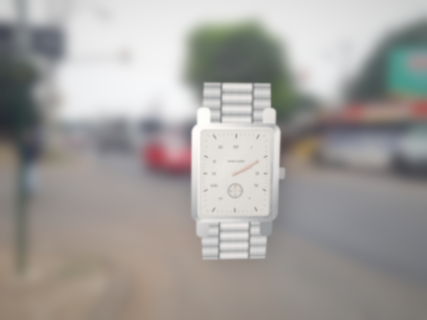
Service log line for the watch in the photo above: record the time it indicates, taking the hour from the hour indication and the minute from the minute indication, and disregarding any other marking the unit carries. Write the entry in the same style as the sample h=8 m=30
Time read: h=2 m=10
